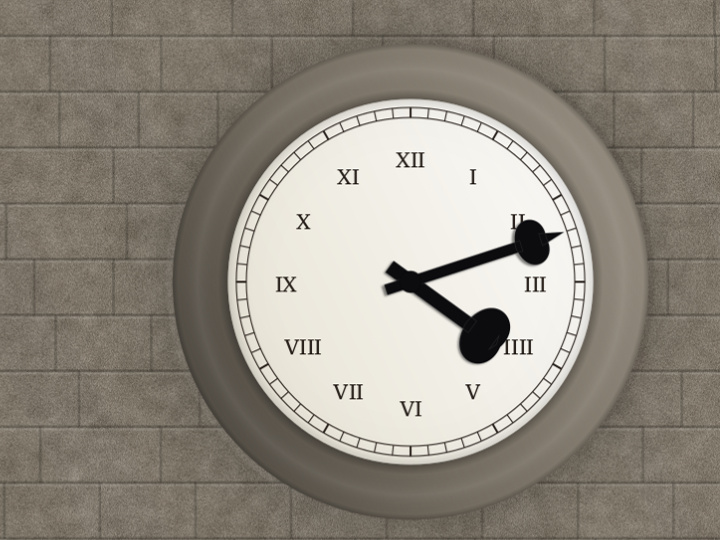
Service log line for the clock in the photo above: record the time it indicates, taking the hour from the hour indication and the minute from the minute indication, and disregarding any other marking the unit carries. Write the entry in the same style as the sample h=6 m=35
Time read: h=4 m=12
